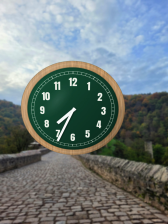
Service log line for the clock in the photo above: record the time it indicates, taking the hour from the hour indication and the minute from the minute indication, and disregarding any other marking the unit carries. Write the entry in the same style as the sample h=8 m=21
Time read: h=7 m=34
